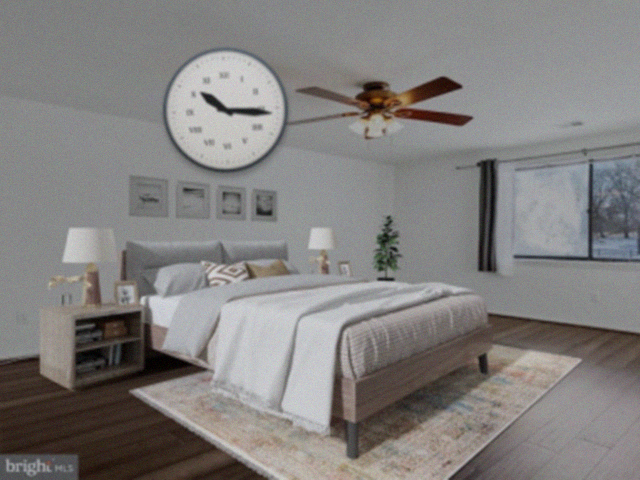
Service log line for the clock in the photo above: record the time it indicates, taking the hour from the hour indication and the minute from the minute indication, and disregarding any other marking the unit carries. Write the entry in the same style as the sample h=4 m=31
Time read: h=10 m=16
